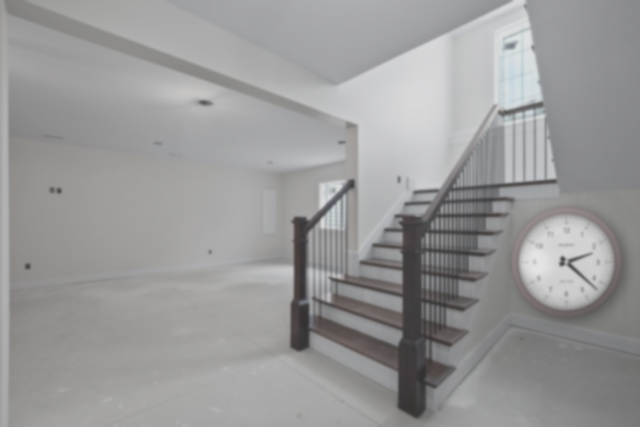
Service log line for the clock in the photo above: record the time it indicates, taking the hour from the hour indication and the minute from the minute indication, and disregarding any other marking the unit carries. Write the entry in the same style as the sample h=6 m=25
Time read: h=2 m=22
